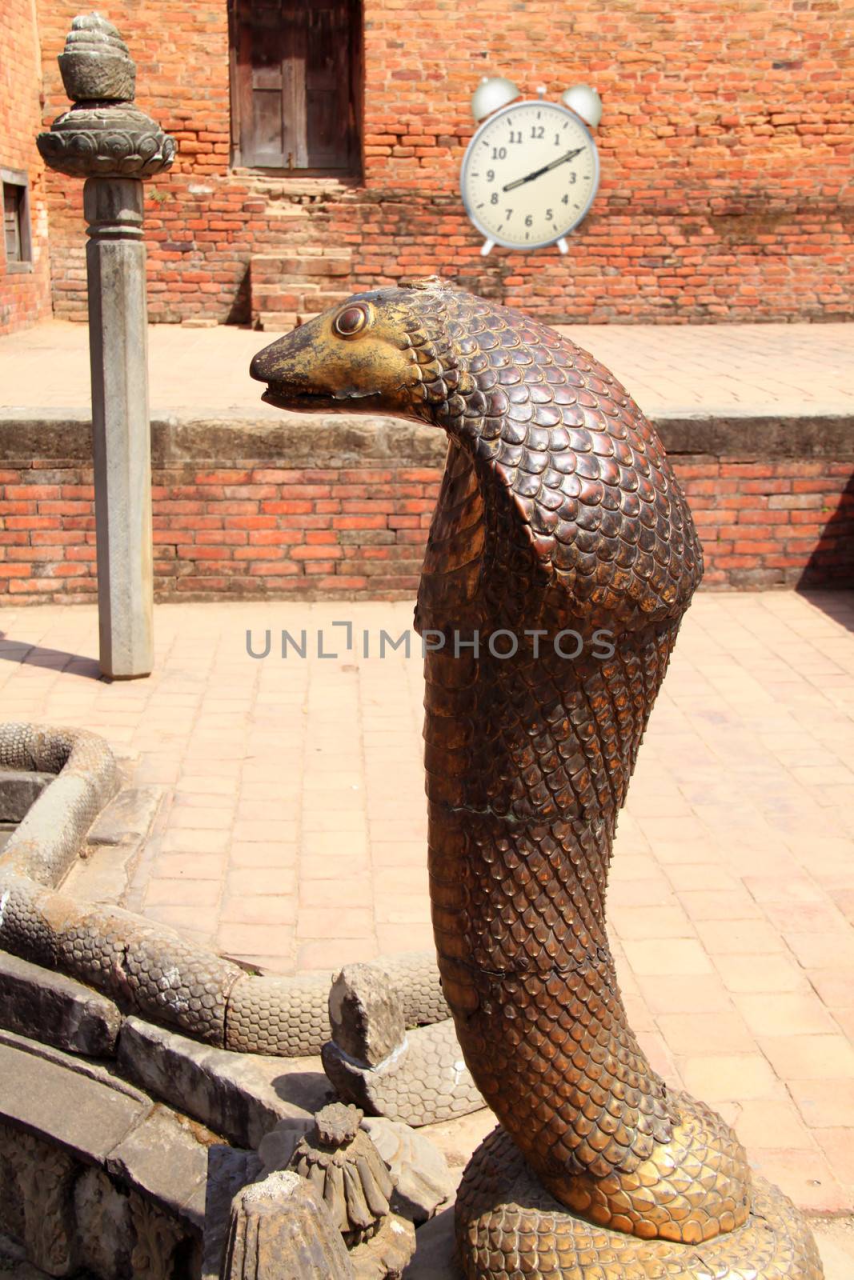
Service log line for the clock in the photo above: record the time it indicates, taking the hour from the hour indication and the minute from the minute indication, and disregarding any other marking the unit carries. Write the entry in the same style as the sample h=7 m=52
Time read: h=8 m=10
